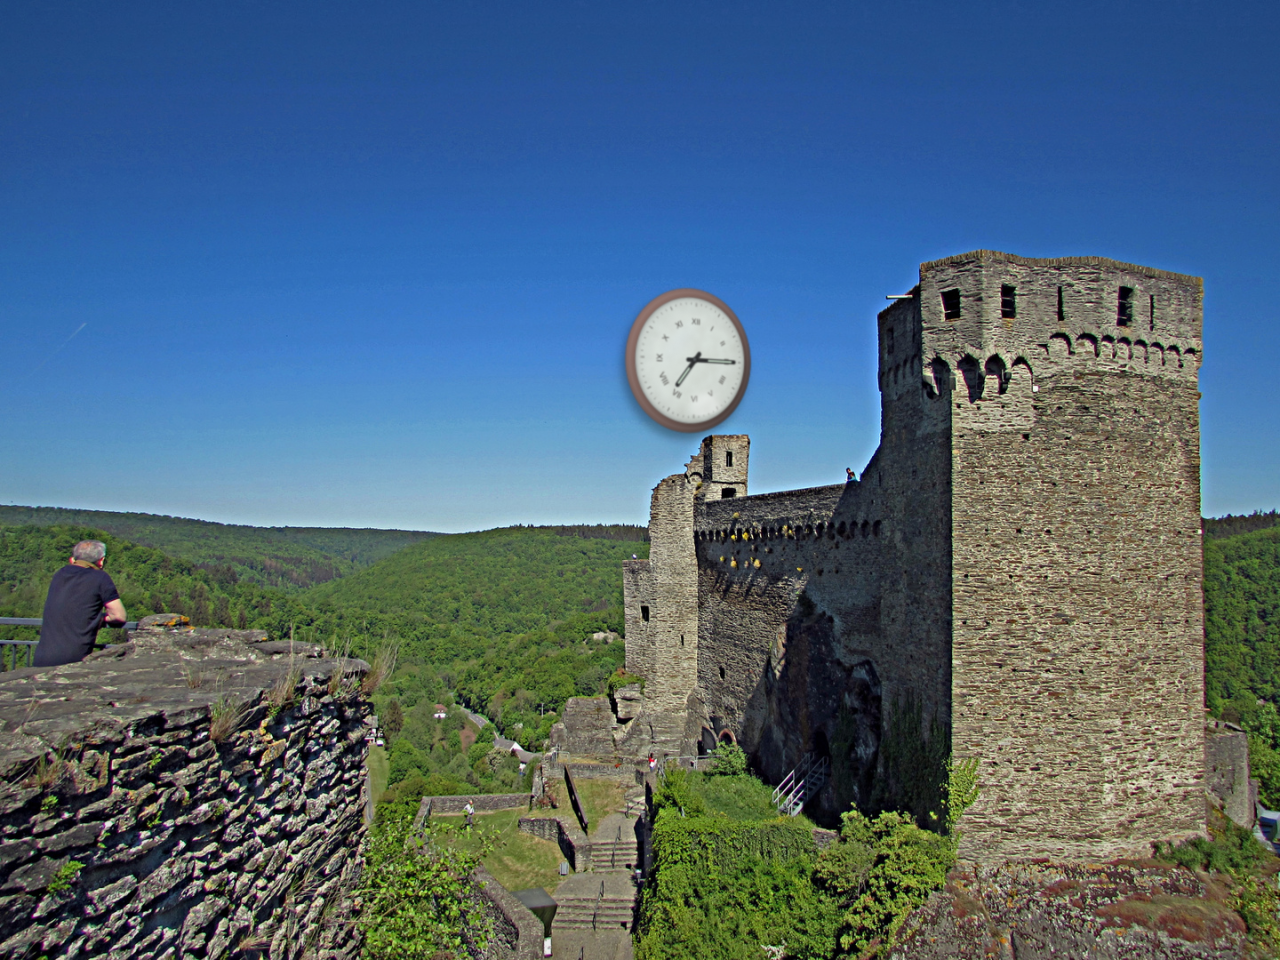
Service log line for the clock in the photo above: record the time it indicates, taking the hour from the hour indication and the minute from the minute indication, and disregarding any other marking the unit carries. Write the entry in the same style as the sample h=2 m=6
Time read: h=7 m=15
